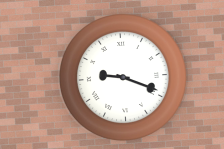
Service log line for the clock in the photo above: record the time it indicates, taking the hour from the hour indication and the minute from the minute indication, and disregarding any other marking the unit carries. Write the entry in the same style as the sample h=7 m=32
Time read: h=9 m=19
